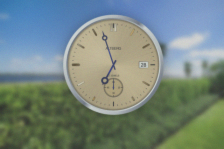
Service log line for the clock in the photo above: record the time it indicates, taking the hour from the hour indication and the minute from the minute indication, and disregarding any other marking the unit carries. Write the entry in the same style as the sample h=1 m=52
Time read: h=6 m=57
